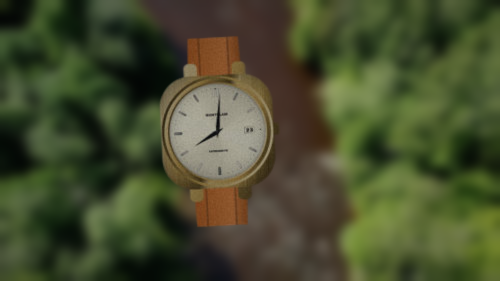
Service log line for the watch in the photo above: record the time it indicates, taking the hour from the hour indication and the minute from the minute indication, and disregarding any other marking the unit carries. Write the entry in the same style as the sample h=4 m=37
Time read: h=8 m=1
